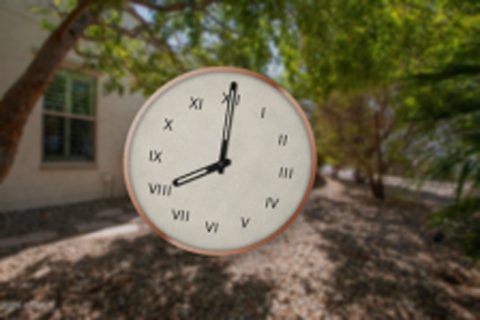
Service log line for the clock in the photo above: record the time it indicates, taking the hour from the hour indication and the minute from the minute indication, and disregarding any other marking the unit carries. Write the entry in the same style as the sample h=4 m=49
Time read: h=8 m=0
